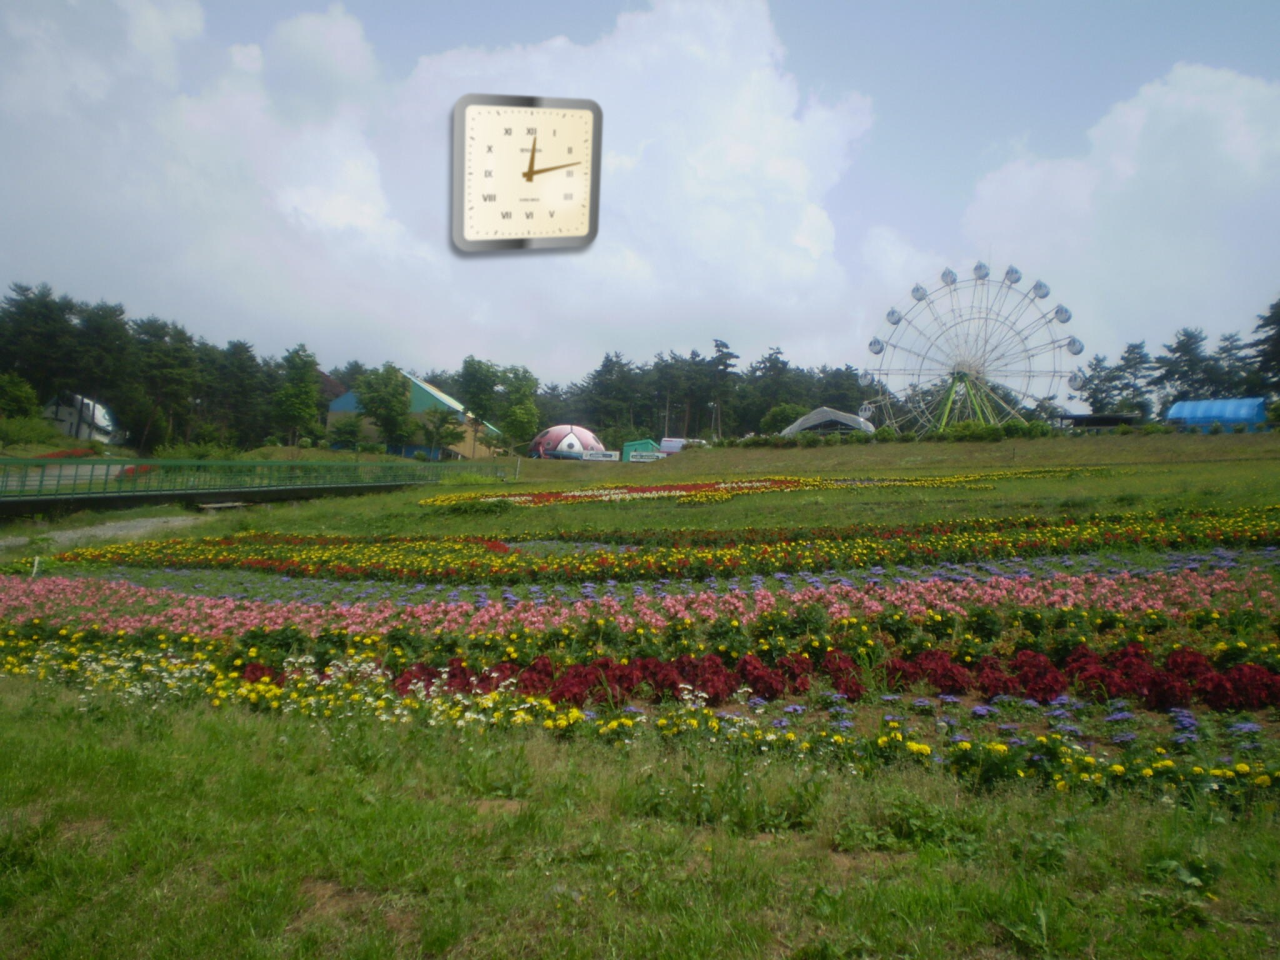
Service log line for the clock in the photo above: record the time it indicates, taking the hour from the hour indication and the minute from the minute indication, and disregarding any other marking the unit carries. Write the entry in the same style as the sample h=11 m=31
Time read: h=12 m=13
